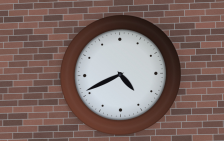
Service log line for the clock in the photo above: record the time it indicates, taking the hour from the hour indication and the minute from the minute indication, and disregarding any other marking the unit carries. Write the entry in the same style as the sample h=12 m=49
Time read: h=4 m=41
